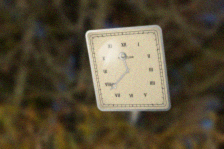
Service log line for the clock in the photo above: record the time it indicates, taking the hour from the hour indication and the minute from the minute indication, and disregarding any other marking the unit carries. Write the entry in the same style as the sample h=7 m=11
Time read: h=11 m=38
